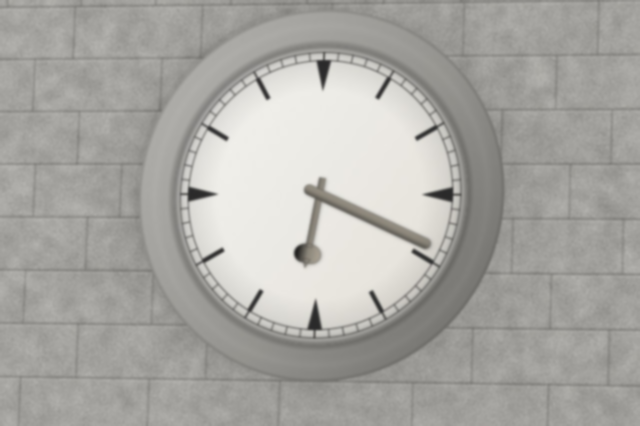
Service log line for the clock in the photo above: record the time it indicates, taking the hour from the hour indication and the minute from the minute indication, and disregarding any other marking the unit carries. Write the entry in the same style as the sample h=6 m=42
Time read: h=6 m=19
